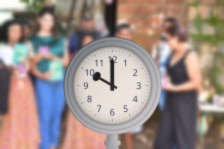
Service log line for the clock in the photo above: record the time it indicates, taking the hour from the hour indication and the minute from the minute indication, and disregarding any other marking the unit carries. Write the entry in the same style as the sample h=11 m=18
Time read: h=10 m=0
